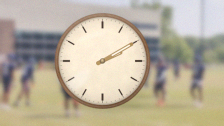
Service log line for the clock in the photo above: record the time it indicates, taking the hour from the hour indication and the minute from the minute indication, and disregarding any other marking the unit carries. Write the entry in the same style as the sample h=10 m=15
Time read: h=2 m=10
